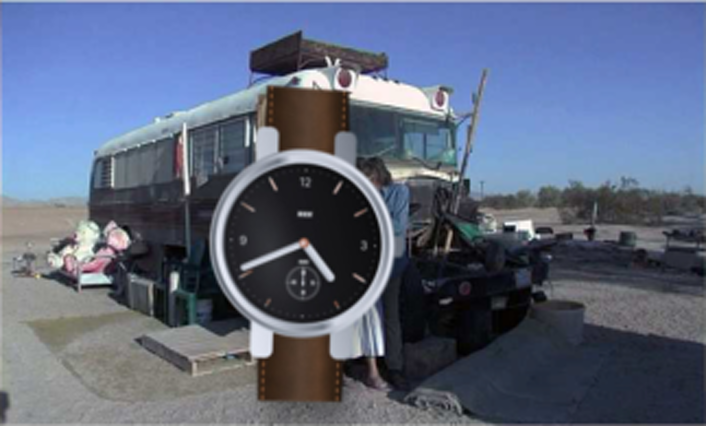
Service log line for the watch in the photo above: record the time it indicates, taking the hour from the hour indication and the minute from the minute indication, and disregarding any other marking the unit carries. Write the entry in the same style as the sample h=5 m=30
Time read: h=4 m=41
